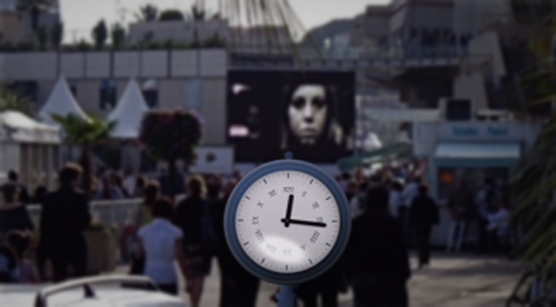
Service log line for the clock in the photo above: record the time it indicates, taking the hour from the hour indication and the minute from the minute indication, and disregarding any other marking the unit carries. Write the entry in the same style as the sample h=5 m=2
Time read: h=12 m=16
